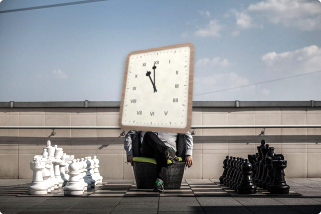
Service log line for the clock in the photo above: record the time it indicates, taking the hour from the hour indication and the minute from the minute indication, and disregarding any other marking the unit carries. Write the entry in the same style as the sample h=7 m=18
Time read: h=10 m=59
